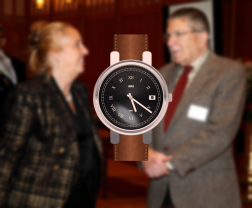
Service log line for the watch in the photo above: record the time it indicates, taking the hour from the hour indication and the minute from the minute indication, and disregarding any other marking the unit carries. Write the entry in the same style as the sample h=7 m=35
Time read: h=5 m=21
